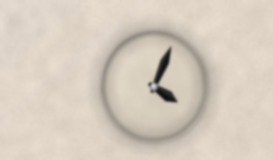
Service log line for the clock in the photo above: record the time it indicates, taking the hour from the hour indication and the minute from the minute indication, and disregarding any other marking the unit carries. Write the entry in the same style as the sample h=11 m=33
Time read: h=4 m=4
